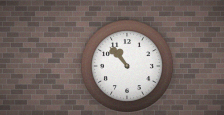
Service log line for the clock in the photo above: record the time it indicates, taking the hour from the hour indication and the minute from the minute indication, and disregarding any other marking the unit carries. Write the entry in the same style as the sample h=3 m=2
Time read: h=10 m=53
